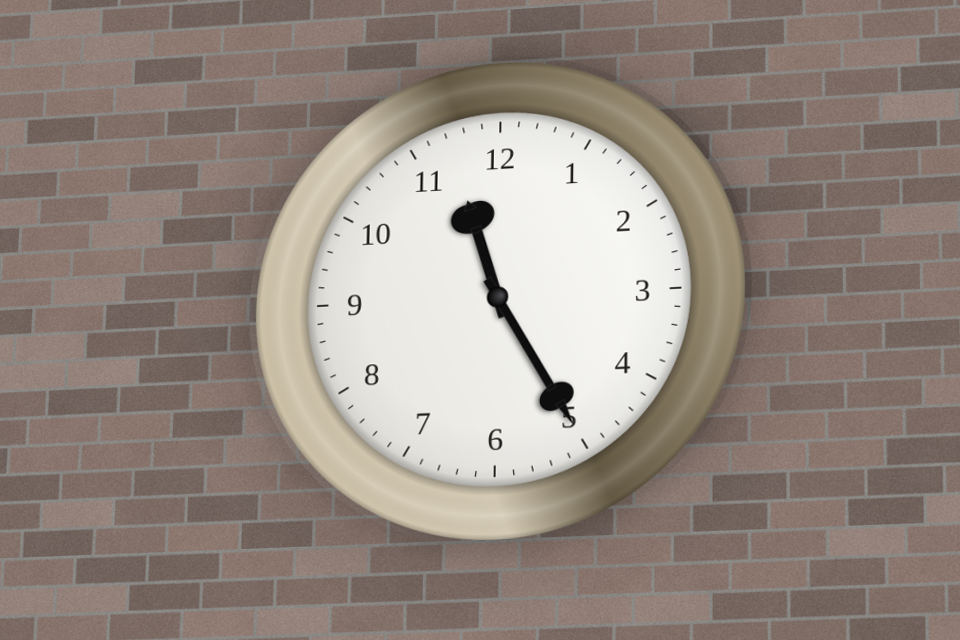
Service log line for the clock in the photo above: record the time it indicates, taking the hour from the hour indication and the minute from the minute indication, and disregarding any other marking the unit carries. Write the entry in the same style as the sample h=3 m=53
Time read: h=11 m=25
